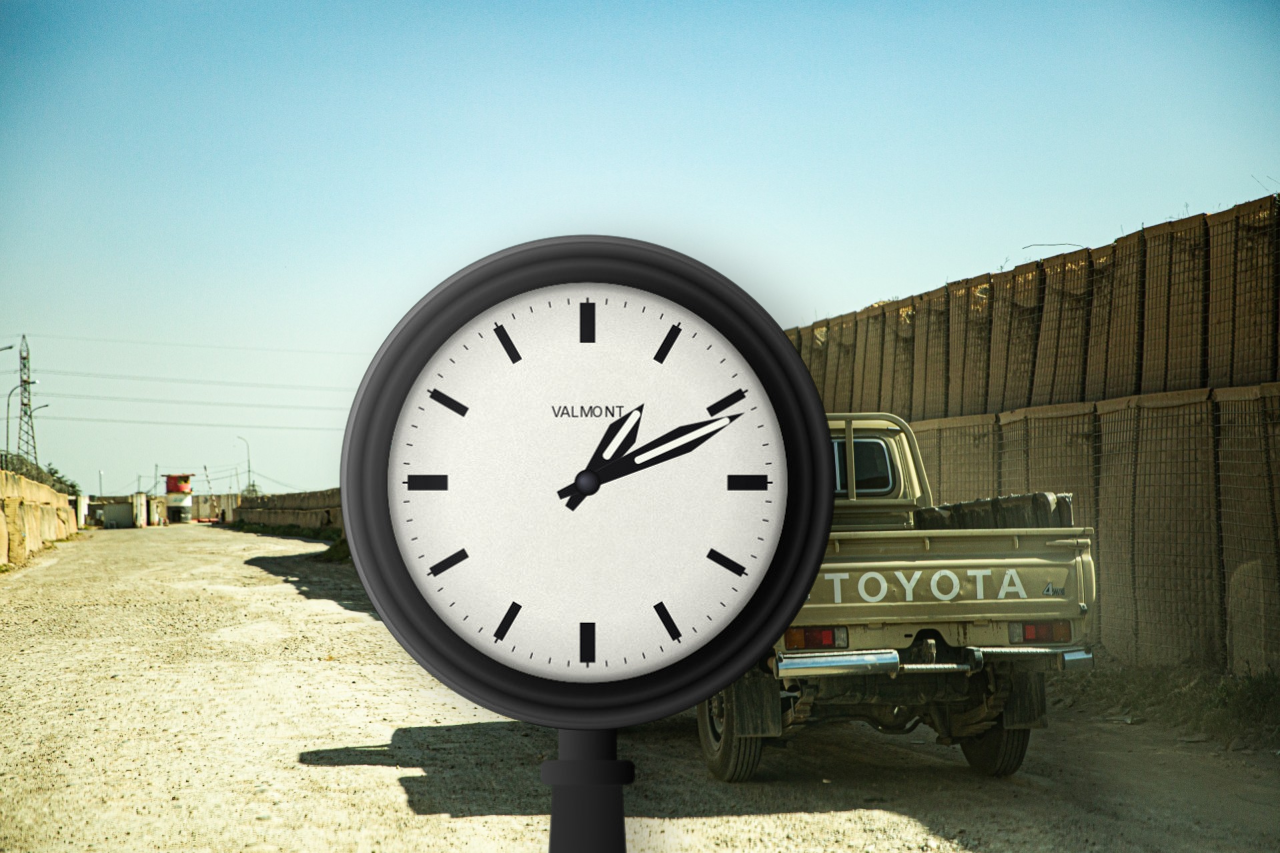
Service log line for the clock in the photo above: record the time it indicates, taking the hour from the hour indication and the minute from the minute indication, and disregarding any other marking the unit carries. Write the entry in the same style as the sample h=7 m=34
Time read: h=1 m=11
